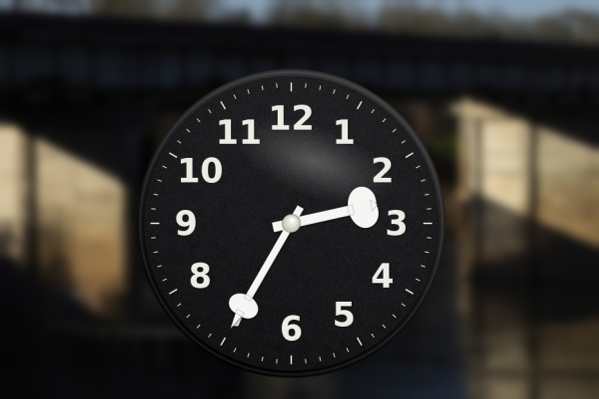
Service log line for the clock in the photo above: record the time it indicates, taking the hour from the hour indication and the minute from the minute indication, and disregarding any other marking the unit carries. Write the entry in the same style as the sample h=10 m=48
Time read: h=2 m=35
